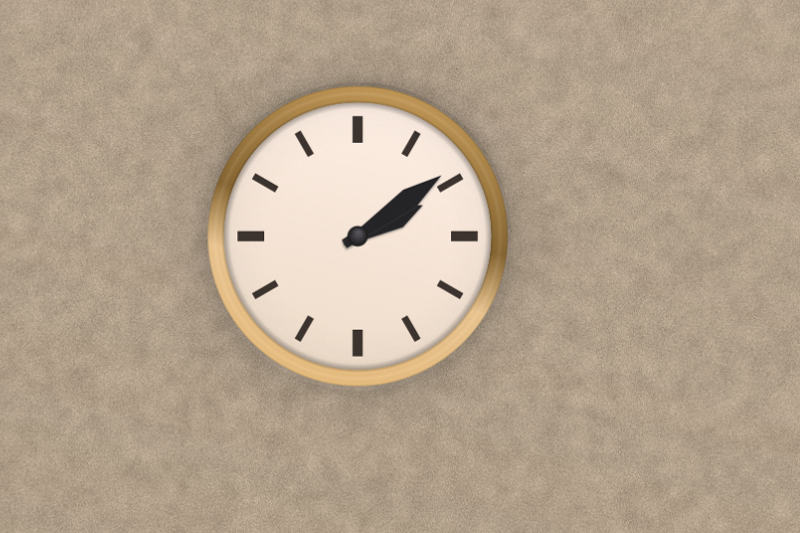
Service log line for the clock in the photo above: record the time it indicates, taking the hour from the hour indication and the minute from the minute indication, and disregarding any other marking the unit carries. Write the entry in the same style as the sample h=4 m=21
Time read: h=2 m=9
